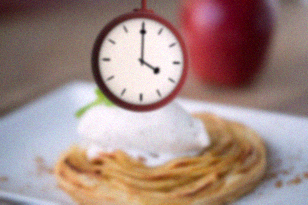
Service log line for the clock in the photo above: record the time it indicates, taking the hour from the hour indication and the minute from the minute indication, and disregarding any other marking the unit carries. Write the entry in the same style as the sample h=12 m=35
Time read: h=4 m=0
